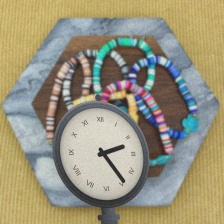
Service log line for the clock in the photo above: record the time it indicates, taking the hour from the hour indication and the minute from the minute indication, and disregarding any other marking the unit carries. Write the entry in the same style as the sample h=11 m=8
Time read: h=2 m=24
